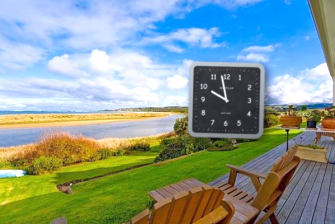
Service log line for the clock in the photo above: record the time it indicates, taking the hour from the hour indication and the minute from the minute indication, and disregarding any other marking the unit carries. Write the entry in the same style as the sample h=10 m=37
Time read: h=9 m=58
